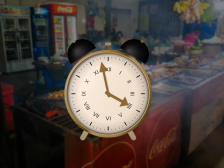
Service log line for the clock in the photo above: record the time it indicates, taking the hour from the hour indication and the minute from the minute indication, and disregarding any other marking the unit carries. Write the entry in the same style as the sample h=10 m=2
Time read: h=3 m=58
